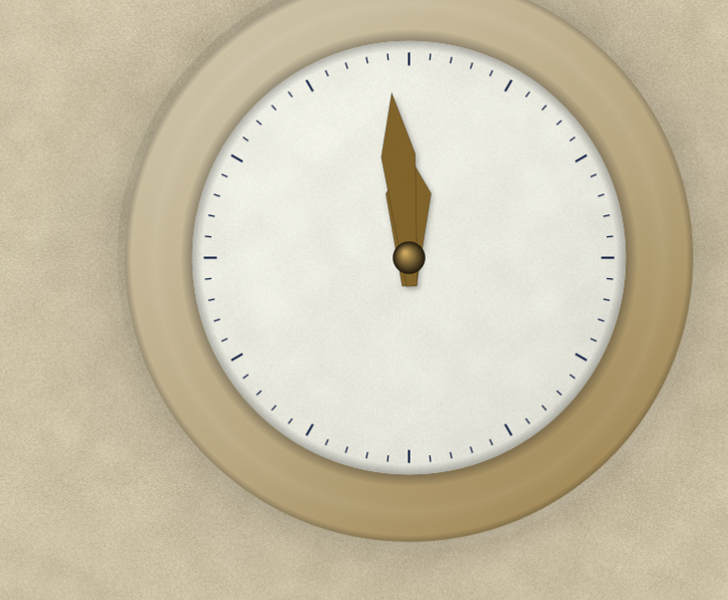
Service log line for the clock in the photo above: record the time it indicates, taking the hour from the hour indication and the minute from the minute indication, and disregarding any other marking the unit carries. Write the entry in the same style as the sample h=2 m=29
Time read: h=11 m=59
